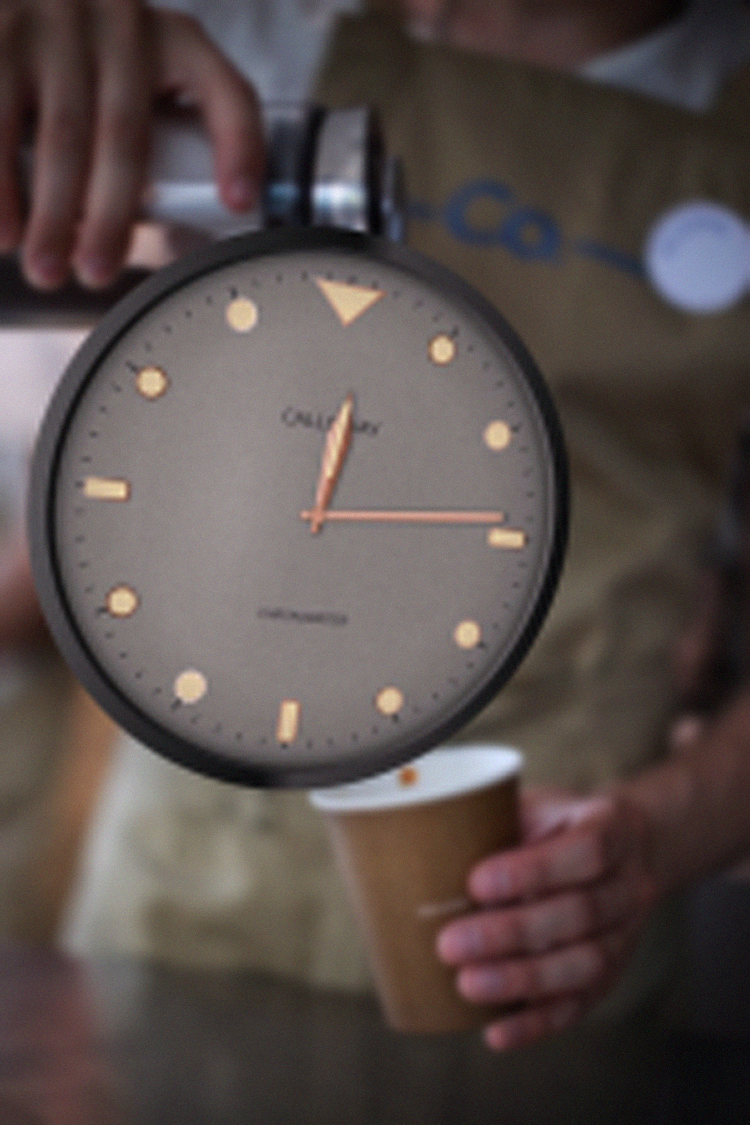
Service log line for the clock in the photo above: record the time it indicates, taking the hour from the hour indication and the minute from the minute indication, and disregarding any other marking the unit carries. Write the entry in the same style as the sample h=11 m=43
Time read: h=12 m=14
